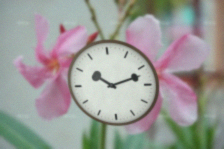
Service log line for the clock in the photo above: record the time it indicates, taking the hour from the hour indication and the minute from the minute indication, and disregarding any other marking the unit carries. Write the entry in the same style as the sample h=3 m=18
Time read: h=10 m=12
